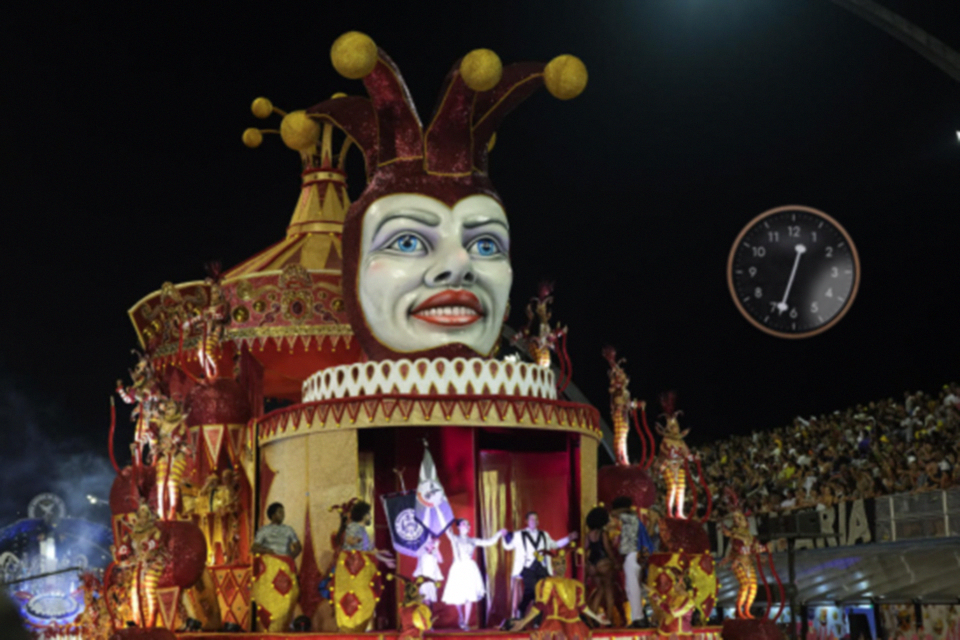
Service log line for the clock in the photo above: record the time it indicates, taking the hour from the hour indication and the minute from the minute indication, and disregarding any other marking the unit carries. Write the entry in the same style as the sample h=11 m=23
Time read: h=12 m=33
